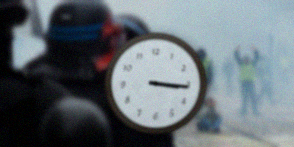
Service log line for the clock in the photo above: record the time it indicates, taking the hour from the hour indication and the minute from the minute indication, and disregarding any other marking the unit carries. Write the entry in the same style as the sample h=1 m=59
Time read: h=3 m=16
